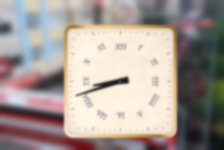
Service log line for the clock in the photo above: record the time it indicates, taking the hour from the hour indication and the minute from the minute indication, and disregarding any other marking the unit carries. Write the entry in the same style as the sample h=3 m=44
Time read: h=8 m=42
